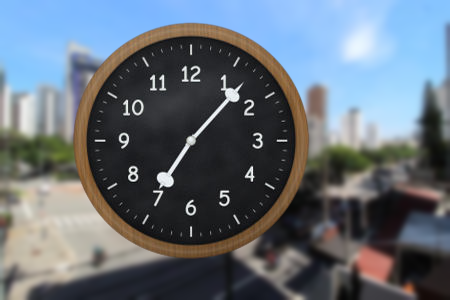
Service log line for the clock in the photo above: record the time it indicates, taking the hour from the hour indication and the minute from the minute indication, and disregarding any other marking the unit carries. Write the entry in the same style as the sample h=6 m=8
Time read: h=7 m=7
